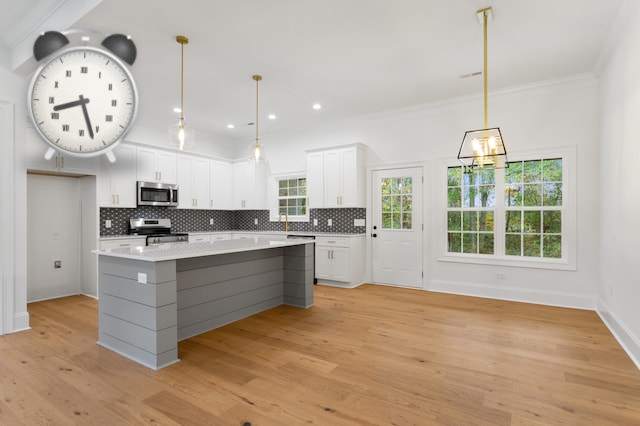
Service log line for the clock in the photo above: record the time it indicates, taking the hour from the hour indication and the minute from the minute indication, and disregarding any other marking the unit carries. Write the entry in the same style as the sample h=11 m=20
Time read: h=8 m=27
